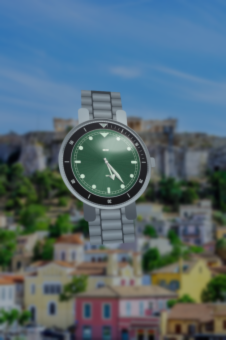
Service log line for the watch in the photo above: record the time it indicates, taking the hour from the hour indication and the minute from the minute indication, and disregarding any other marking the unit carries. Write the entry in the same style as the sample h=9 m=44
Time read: h=5 m=24
